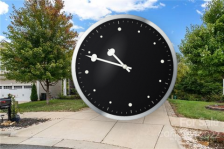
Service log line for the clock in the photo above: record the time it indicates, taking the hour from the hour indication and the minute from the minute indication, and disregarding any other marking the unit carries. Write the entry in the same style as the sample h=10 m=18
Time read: h=10 m=49
